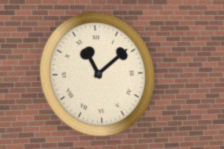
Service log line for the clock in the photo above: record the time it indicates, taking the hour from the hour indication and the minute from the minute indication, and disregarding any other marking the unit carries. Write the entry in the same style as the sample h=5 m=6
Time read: h=11 m=9
